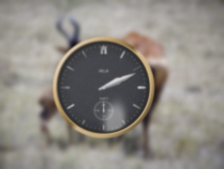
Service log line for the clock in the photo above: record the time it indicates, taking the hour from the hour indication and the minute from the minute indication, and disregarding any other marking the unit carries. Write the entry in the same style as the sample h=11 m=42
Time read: h=2 m=11
